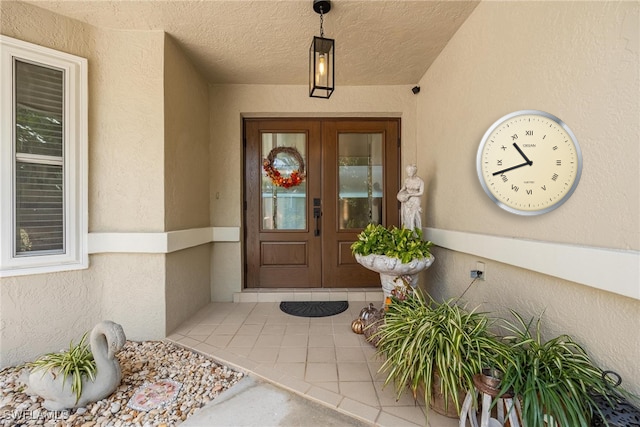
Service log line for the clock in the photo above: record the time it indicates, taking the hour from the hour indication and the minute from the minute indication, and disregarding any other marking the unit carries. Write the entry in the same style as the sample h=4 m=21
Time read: h=10 m=42
